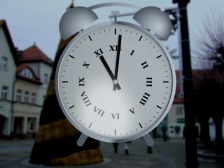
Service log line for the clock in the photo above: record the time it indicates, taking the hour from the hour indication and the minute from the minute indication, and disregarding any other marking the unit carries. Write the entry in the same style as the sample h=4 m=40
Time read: h=11 m=1
